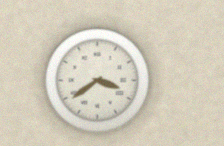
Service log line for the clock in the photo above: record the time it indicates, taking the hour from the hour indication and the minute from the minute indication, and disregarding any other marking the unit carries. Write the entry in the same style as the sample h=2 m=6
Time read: h=3 m=39
